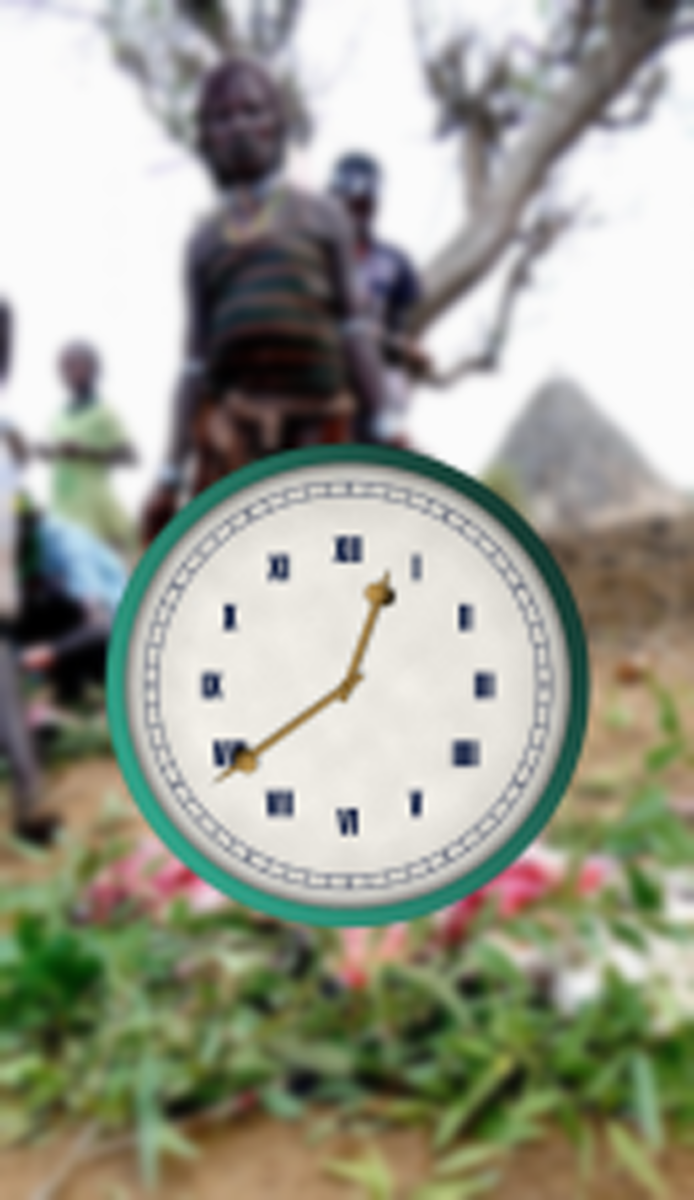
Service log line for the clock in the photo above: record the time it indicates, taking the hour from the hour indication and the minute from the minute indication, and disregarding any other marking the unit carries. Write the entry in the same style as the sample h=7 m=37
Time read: h=12 m=39
